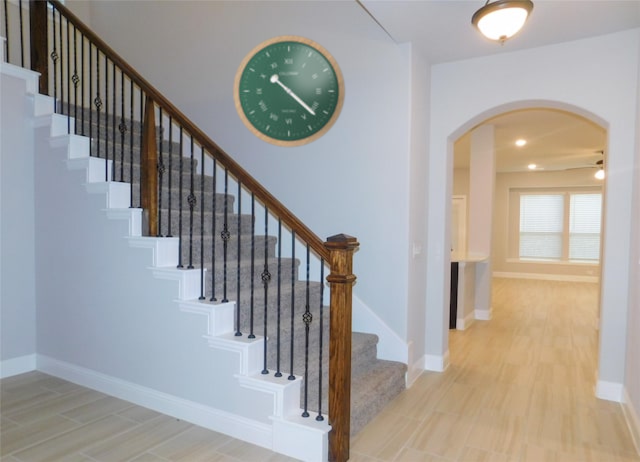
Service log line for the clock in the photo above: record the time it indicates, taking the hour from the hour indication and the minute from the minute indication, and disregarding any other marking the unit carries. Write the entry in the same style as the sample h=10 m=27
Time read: h=10 m=22
